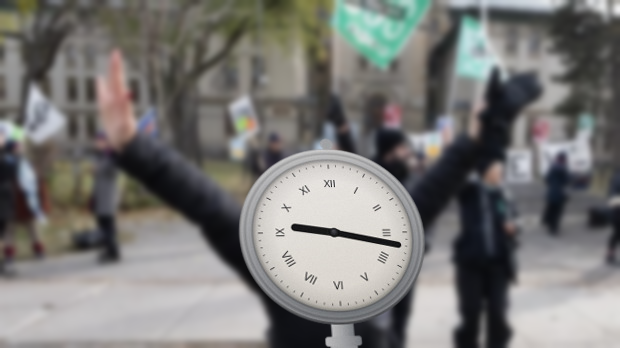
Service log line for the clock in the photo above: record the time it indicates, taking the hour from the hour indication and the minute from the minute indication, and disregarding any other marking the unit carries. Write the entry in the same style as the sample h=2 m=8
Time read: h=9 m=17
